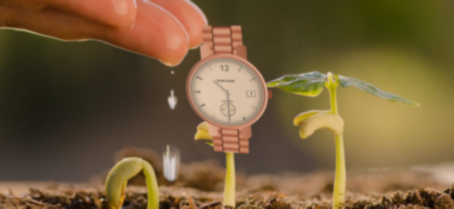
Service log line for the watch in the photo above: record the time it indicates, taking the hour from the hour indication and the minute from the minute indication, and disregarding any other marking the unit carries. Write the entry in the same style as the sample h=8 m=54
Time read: h=10 m=30
